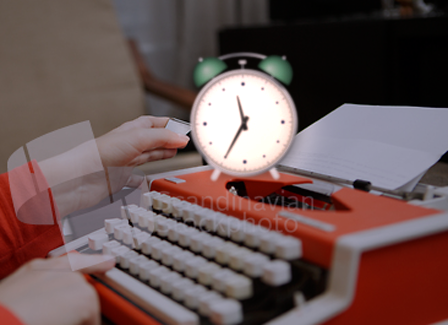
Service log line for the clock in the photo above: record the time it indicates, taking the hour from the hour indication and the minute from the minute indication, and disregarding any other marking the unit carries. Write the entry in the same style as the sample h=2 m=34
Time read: h=11 m=35
